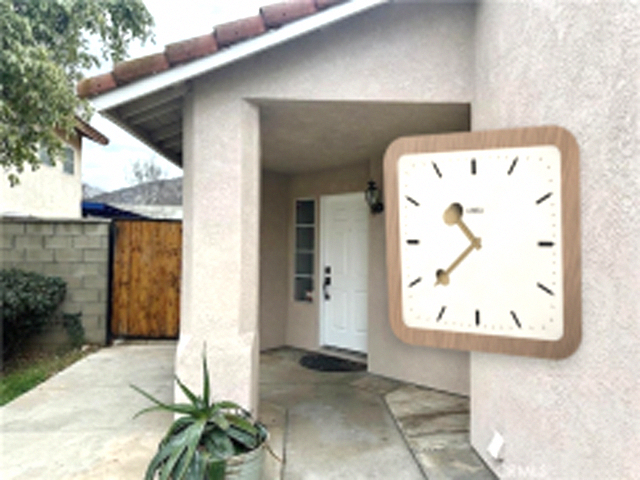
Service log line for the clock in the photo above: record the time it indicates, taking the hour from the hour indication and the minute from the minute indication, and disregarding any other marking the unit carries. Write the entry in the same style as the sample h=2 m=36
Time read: h=10 m=38
